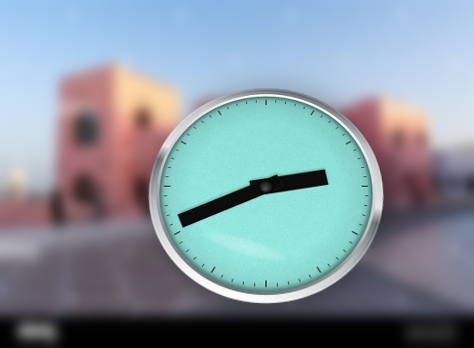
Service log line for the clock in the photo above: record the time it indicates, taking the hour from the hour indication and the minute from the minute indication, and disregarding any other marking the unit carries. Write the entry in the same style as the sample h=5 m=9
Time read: h=2 m=41
